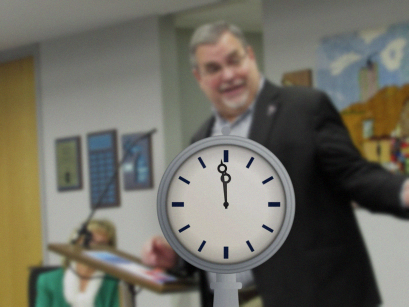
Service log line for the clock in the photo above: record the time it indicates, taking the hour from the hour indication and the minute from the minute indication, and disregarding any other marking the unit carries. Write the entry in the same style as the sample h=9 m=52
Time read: h=11 m=59
